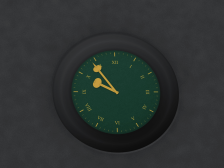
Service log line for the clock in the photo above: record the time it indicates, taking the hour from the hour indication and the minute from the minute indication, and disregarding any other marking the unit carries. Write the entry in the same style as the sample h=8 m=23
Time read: h=9 m=54
